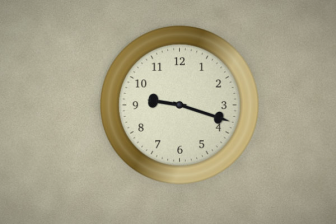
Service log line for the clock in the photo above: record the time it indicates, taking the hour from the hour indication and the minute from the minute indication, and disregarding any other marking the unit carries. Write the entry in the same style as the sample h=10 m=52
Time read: h=9 m=18
